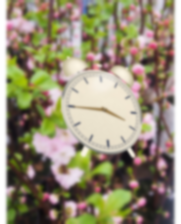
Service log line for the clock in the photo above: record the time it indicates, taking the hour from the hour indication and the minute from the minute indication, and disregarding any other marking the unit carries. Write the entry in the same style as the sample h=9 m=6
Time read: h=3 m=45
